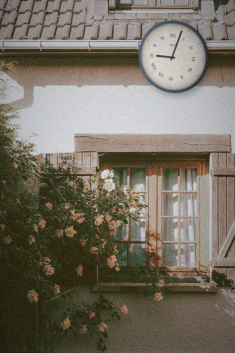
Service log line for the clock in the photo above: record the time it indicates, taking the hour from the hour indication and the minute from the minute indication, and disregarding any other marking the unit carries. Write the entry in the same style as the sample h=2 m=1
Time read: h=9 m=3
